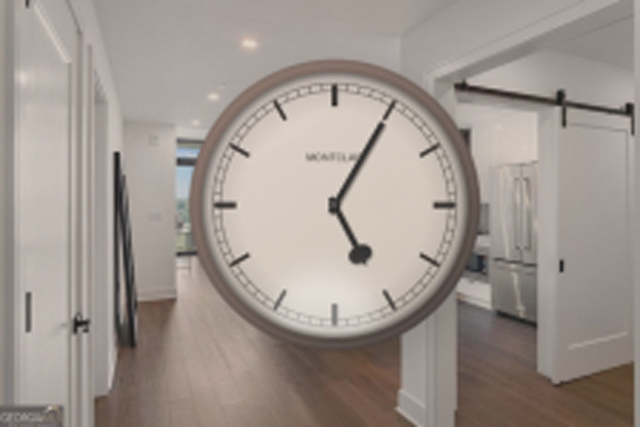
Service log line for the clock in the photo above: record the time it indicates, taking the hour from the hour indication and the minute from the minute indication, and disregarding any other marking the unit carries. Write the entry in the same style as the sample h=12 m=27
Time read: h=5 m=5
